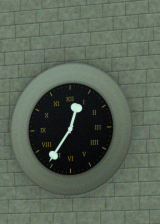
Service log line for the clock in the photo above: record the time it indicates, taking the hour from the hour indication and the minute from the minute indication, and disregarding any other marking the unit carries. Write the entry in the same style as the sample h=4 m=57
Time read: h=12 m=36
